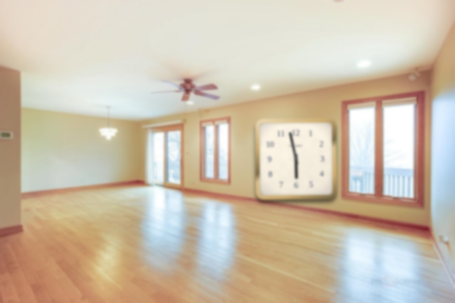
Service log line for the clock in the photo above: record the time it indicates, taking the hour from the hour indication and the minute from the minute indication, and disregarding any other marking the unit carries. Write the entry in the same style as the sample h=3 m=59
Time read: h=5 m=58
